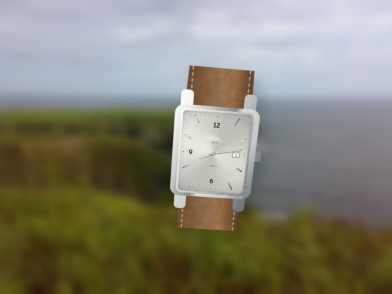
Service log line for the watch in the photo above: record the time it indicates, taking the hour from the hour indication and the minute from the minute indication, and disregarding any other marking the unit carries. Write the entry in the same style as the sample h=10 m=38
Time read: h=8 m=13
